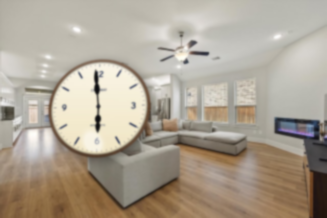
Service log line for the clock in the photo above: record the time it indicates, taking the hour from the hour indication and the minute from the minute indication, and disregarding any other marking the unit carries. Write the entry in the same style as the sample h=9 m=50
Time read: h=5 m=59
